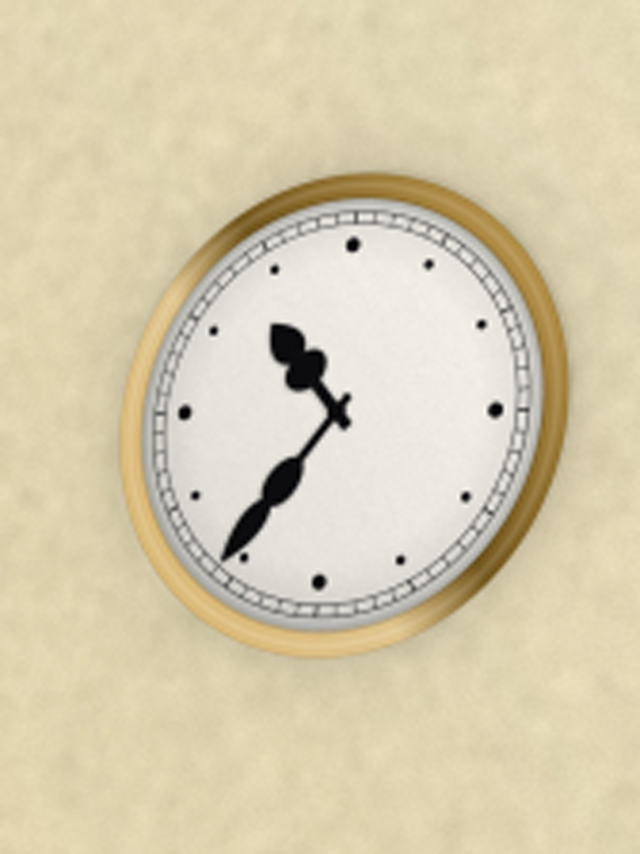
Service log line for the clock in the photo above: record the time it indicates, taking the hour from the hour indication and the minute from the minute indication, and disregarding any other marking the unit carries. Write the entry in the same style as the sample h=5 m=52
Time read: h=10 m=36
